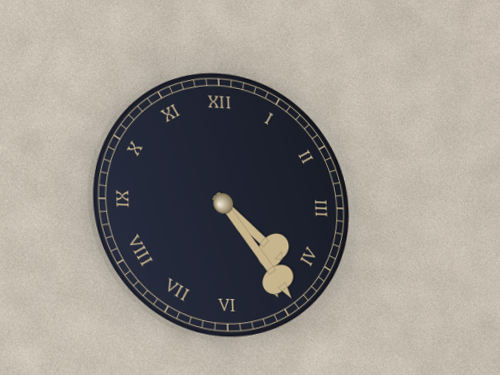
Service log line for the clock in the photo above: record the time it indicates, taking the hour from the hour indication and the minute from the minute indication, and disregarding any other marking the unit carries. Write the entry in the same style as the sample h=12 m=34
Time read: h=4 m=24
